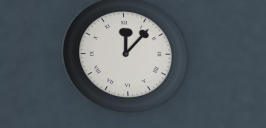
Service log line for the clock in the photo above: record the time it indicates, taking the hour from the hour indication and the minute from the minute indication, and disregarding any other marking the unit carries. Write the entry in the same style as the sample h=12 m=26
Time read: h=12 m=7
